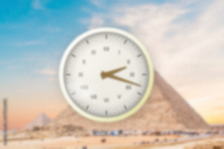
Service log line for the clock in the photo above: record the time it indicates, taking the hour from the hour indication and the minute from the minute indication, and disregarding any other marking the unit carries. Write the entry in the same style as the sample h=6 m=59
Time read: h=2 m=18
